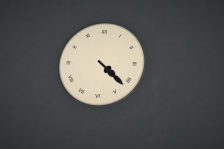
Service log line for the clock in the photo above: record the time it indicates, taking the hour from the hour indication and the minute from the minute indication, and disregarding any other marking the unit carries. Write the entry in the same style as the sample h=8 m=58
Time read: h=4 m=22
